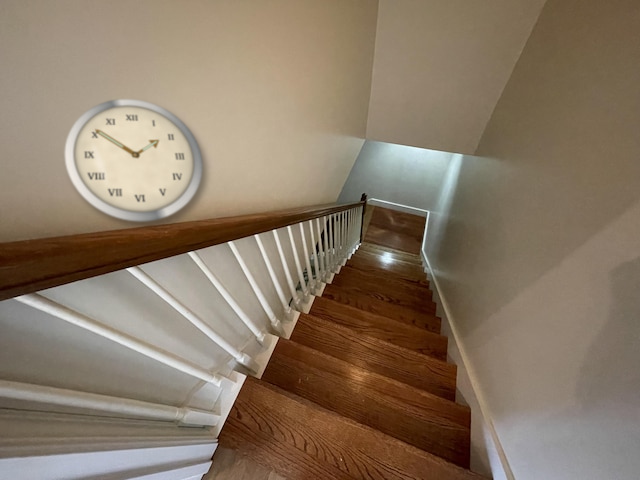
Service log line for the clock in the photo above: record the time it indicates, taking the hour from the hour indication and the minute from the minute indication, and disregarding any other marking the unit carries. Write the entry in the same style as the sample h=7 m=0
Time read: h=1 m=51
